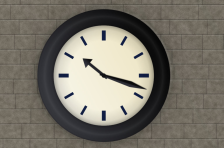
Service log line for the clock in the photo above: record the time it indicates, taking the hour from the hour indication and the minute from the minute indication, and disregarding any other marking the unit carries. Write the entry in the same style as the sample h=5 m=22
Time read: h=10 m=18
